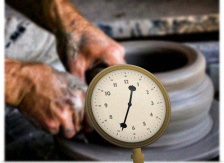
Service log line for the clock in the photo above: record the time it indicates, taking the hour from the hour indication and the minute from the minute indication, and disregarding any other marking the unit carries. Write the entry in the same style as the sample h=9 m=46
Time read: h=12 m=34
